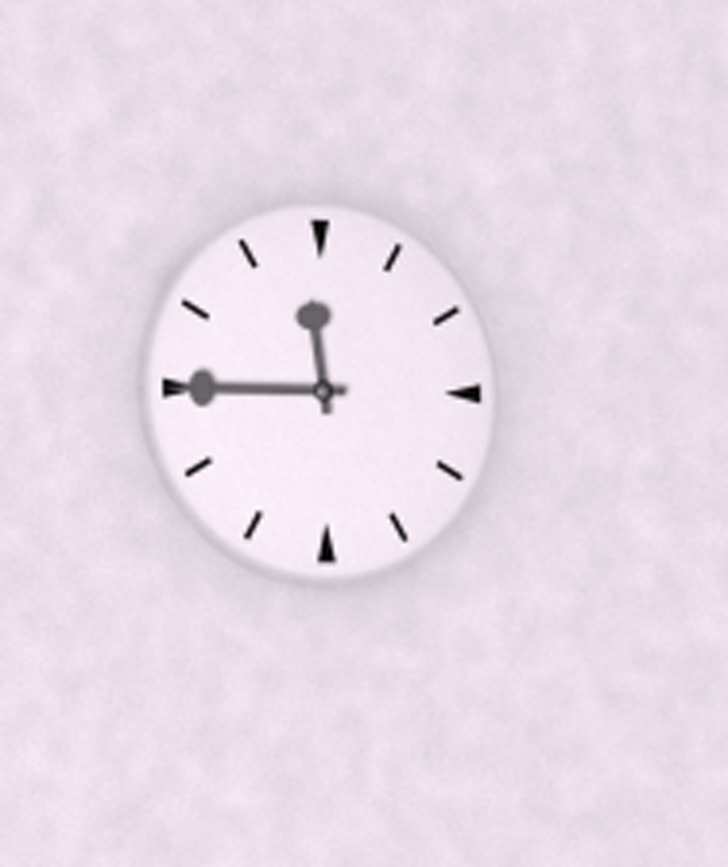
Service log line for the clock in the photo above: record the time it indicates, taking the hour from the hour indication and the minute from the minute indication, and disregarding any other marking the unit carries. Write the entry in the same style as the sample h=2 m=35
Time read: h=11 m=45
